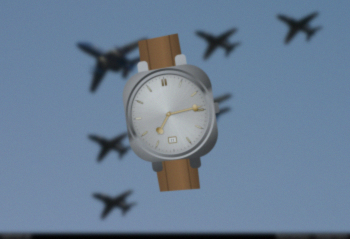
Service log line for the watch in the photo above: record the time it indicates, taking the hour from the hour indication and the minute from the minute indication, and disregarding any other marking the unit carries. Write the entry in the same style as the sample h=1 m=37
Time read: h=7 m=14
